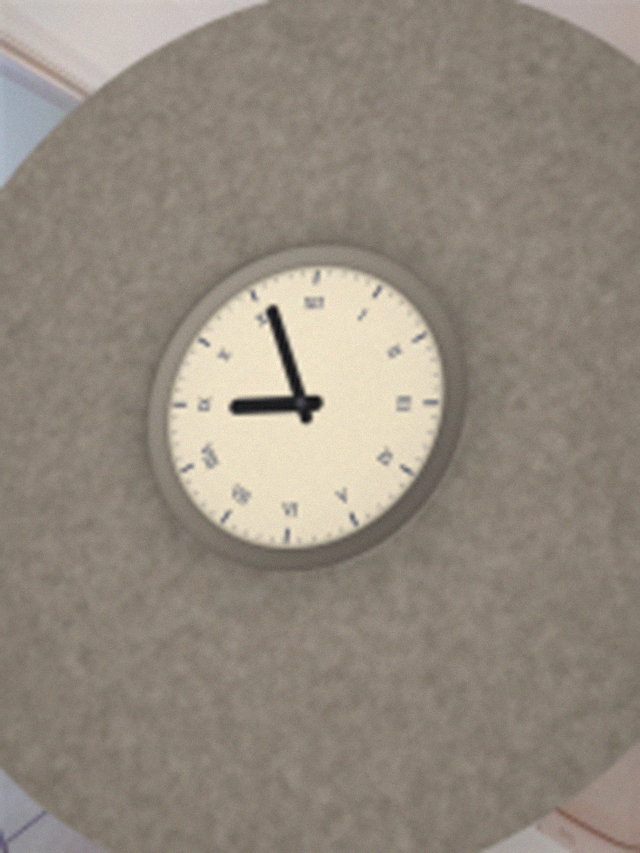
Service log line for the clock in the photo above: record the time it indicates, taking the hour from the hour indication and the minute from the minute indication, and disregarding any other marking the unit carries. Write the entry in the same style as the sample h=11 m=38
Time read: h=8 m=56
